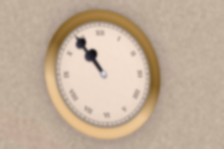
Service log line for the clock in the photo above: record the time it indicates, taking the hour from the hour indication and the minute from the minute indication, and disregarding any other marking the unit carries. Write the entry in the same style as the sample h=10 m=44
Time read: h=10 m=54
